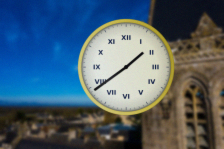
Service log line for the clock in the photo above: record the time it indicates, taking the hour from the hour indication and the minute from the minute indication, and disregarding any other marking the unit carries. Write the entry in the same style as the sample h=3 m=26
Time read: h=1 m=39
